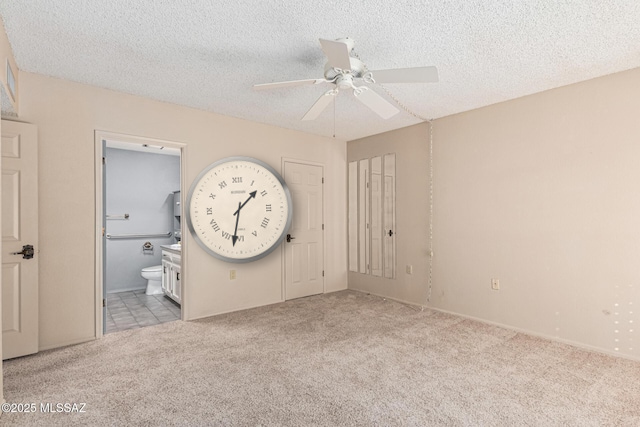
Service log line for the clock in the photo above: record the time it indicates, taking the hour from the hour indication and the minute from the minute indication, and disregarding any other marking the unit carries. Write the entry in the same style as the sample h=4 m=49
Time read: h=1 m=32
